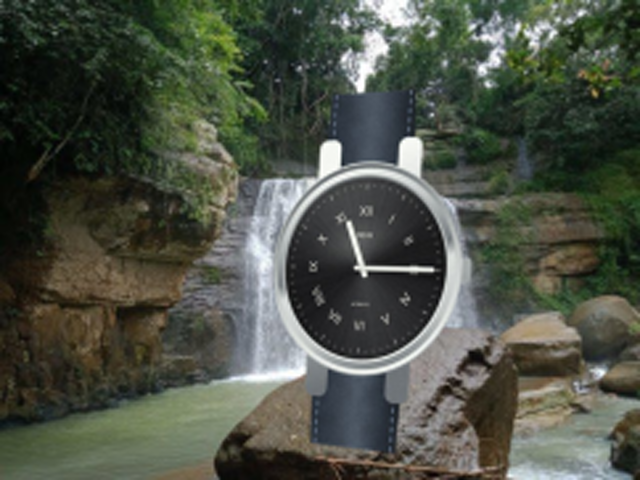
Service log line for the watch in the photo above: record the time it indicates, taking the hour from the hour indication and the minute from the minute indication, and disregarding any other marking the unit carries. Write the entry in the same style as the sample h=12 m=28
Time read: h=11 m=15
